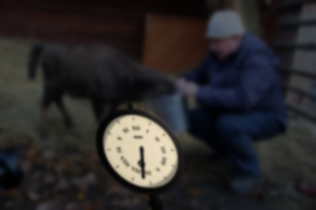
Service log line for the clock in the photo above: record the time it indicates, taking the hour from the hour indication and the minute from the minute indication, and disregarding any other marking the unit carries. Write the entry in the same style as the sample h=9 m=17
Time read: h=6 m=32
